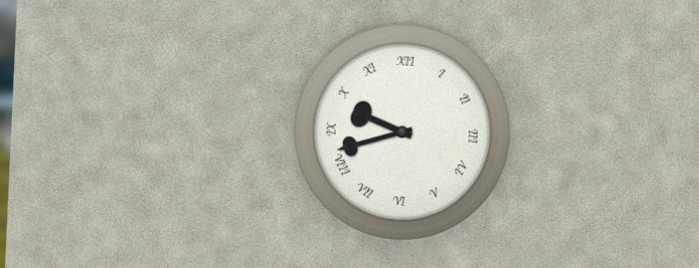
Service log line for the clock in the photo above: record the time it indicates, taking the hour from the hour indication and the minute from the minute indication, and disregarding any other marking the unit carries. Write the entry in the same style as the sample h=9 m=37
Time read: h=9 m=42
